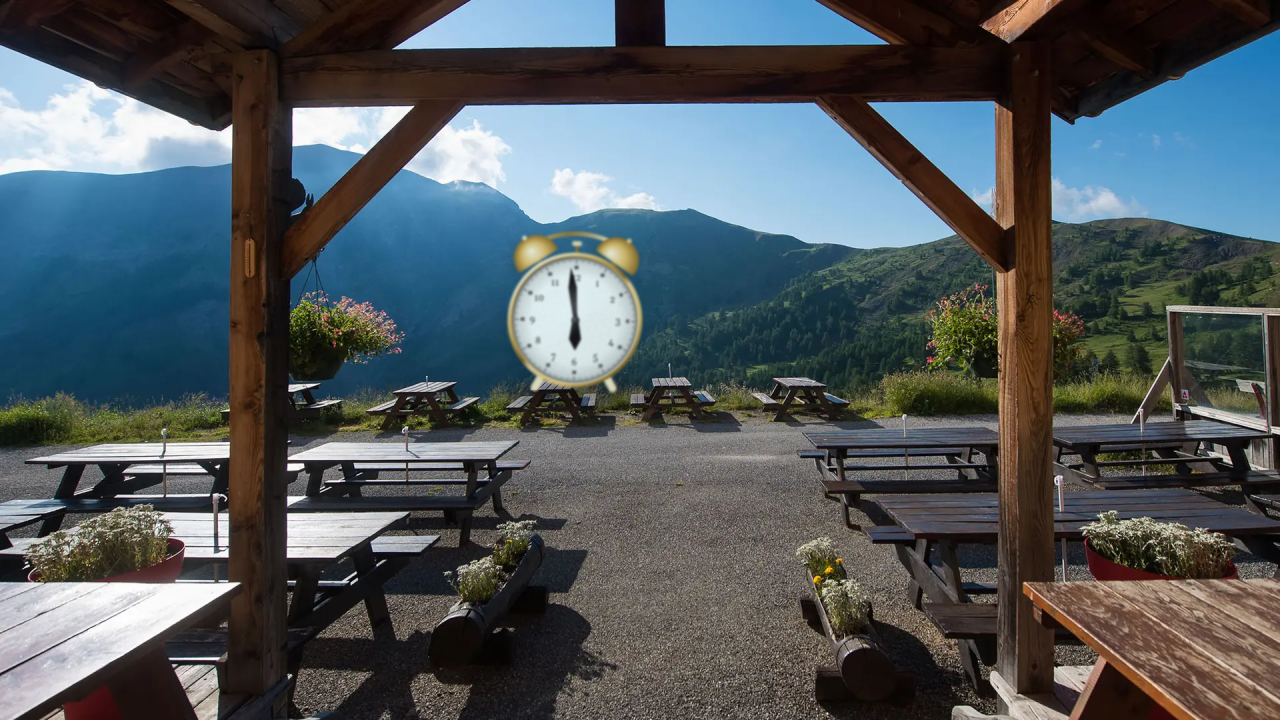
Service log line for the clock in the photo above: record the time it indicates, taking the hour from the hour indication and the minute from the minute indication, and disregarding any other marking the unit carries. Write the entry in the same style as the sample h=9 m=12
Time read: h=5 m=59
